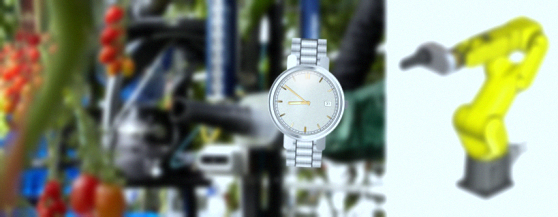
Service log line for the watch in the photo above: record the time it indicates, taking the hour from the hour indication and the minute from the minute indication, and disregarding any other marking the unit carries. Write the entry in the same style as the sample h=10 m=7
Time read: h=8 m=51
